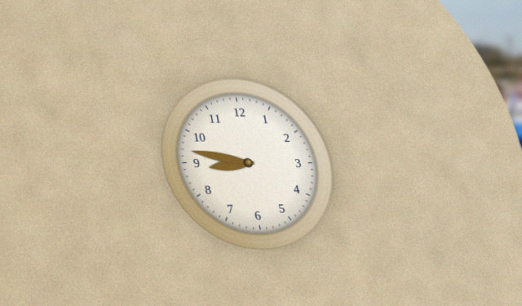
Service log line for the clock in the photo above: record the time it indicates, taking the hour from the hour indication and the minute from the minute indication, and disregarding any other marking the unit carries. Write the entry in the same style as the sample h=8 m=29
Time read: h=8 m=47
